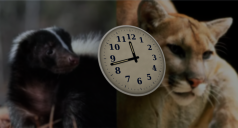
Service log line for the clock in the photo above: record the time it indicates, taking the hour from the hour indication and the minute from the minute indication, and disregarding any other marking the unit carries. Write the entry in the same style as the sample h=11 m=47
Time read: h=11 m=43
